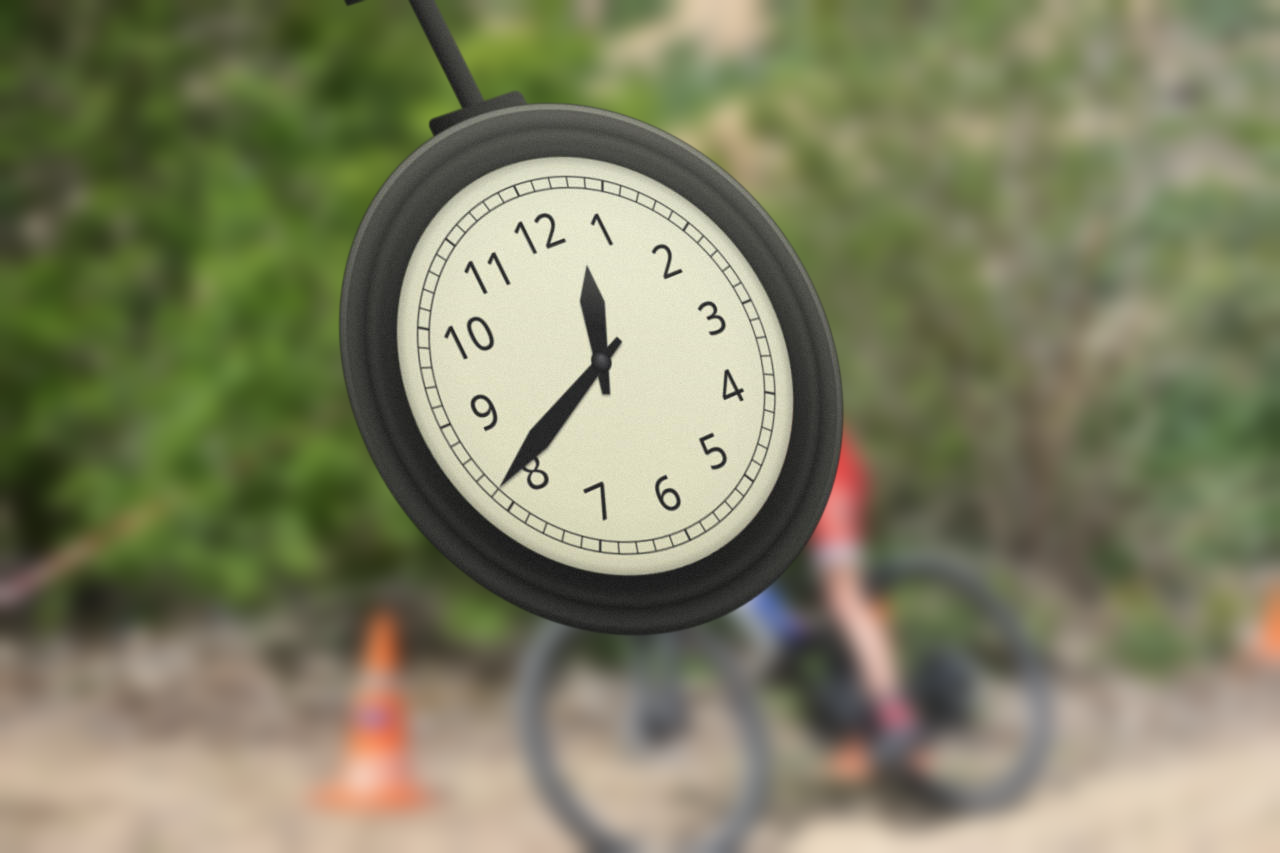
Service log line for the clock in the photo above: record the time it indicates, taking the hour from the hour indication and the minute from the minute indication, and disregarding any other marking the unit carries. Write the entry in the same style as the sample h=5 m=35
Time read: h=12 m=41
